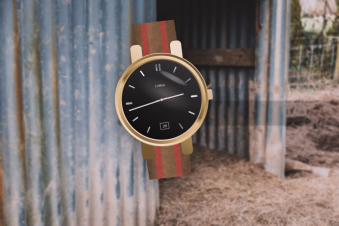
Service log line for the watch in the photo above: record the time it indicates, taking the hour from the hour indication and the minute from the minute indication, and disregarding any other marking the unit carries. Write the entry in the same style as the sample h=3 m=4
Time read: h=2 m=43
